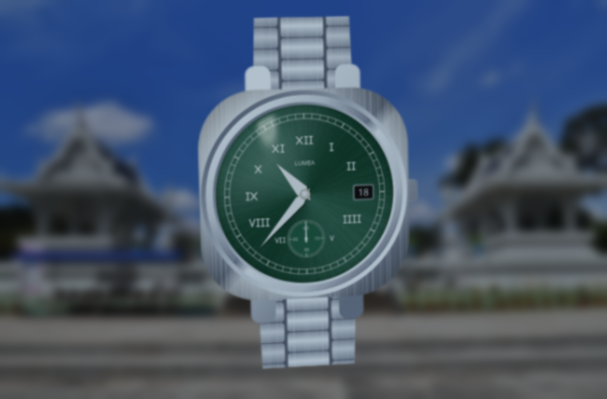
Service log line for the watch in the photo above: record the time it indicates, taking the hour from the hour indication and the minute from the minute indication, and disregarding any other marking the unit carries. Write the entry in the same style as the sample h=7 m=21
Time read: h=10 m=37
